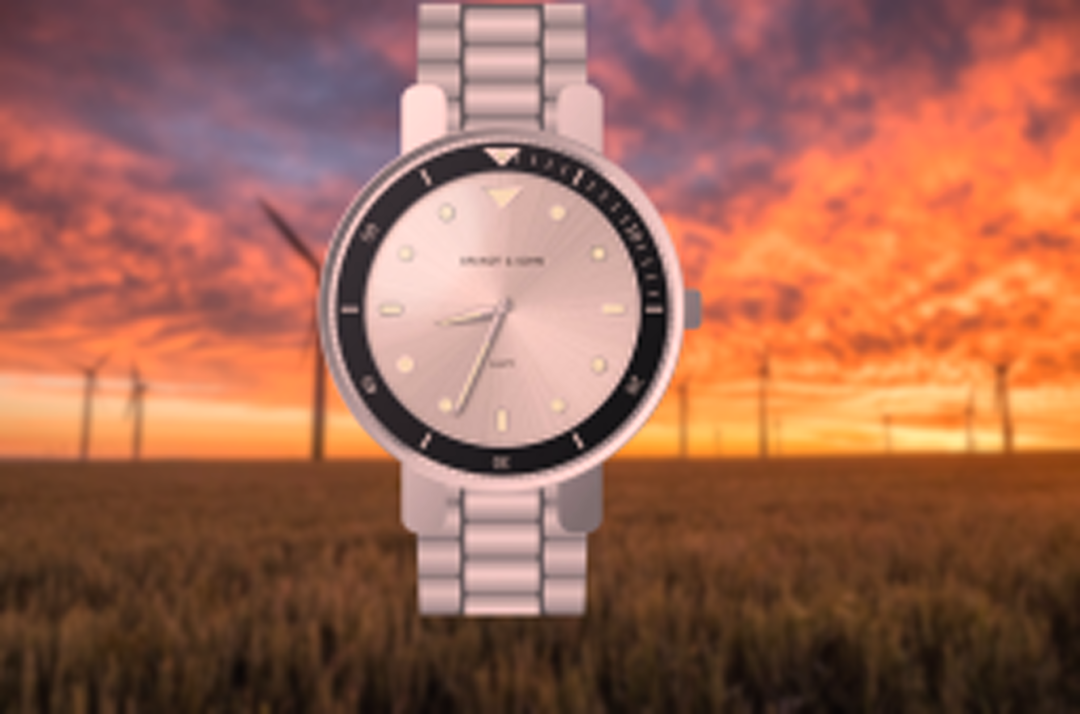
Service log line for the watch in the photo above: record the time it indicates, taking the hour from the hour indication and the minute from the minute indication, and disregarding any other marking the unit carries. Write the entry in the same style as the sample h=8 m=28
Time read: h=8 m=34
